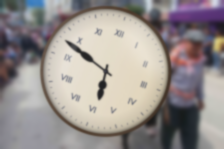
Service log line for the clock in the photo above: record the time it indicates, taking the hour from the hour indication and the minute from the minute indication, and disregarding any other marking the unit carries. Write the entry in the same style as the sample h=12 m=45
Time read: h=5 m=48
